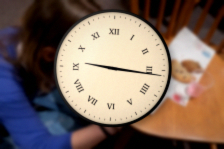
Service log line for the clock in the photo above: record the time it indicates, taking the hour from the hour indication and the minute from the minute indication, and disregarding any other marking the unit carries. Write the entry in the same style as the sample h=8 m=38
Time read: h=9 m=16
